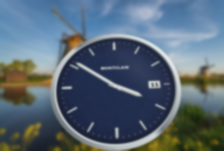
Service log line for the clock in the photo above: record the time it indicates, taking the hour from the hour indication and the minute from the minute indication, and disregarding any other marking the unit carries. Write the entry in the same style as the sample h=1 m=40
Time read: h=3 m=51
